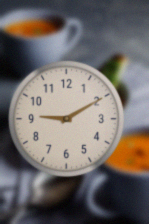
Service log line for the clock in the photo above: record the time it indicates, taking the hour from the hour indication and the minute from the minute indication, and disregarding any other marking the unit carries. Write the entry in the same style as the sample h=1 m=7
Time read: h=9 m=10
